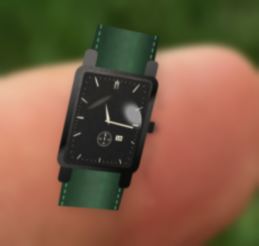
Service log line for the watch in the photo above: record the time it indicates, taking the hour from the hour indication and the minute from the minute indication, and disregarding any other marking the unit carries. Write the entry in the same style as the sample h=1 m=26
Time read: h=11 m=16
